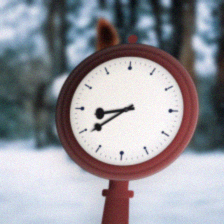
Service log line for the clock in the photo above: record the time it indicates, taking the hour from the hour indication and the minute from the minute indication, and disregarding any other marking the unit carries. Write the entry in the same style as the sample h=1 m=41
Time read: h=8 m=39
